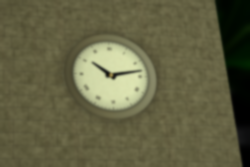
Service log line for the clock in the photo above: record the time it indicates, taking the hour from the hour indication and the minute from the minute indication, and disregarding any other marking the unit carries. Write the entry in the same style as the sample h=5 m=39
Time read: h=10 m=13
